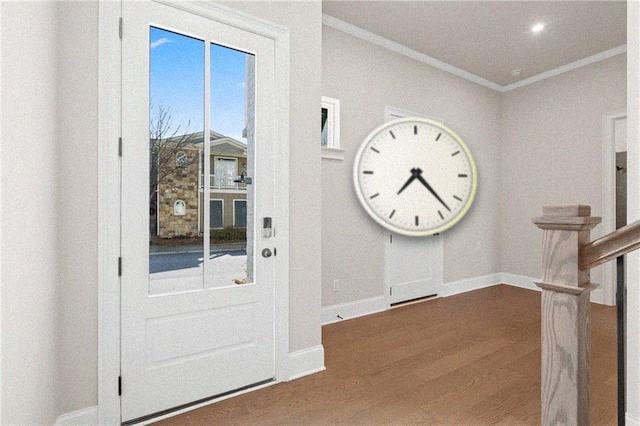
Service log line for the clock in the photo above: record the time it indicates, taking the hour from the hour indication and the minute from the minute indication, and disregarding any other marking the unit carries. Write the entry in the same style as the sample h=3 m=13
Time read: h=7 m=23
